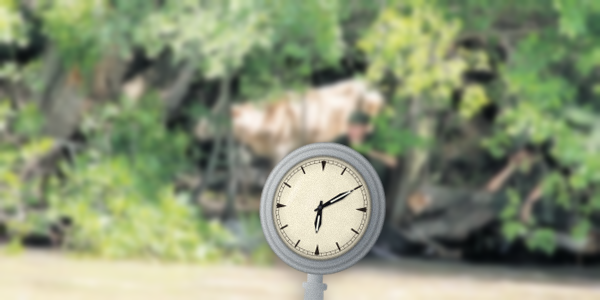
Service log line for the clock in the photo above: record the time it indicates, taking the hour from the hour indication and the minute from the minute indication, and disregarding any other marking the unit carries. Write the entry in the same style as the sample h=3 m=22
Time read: h=6 m=10
